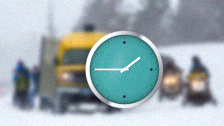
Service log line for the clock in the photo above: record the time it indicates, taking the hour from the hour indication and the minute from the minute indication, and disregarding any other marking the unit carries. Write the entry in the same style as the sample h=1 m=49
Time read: h=1 m=45
